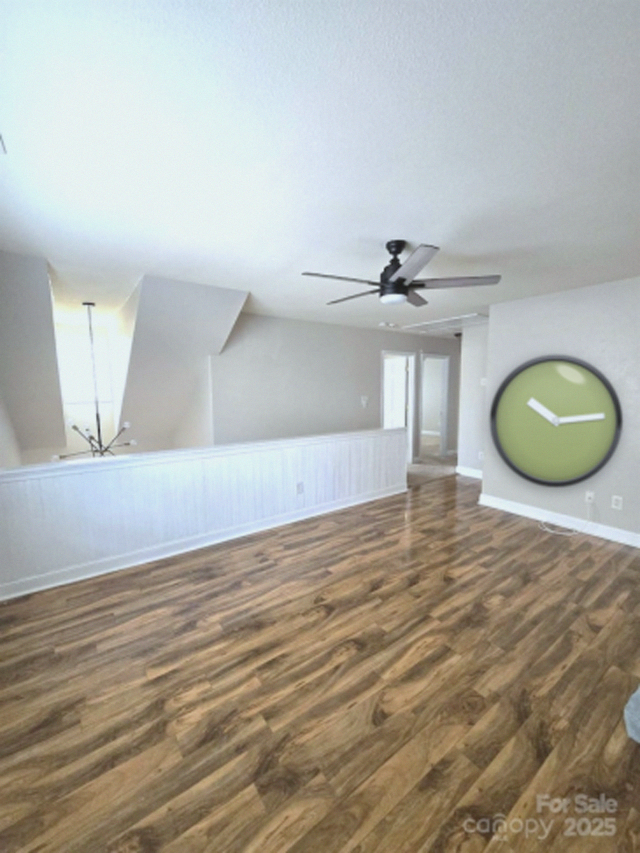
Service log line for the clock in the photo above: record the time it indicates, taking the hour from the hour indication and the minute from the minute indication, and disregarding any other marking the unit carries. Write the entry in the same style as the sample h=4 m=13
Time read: h=10 m=14
